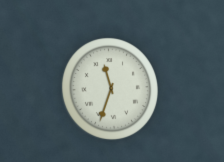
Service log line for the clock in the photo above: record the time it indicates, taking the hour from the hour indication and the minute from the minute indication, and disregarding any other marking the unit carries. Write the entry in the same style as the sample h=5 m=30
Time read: h=11 m=34
